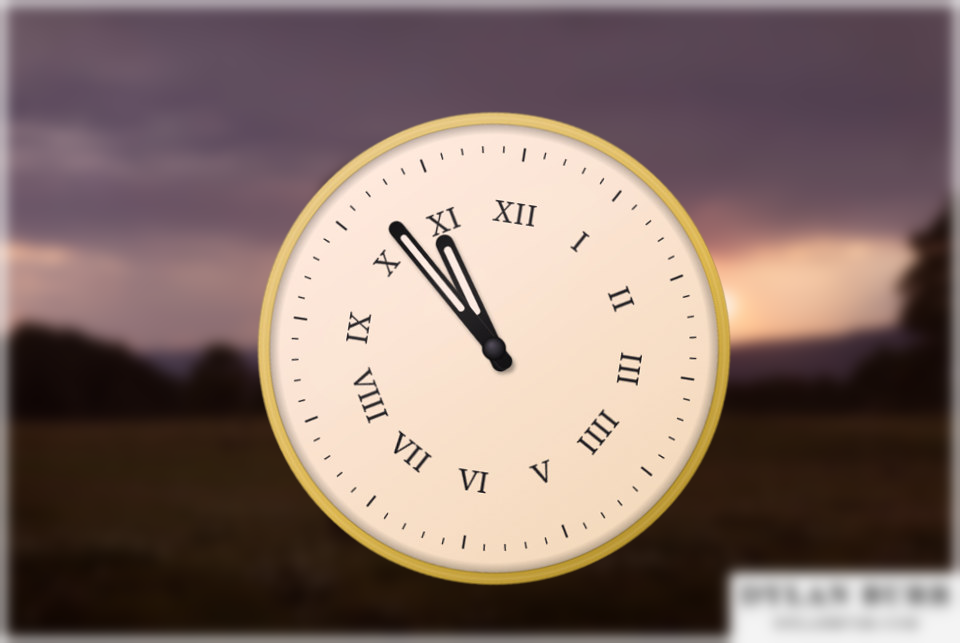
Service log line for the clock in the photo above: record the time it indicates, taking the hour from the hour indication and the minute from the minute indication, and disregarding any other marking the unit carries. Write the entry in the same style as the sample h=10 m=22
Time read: h=10 m=52
